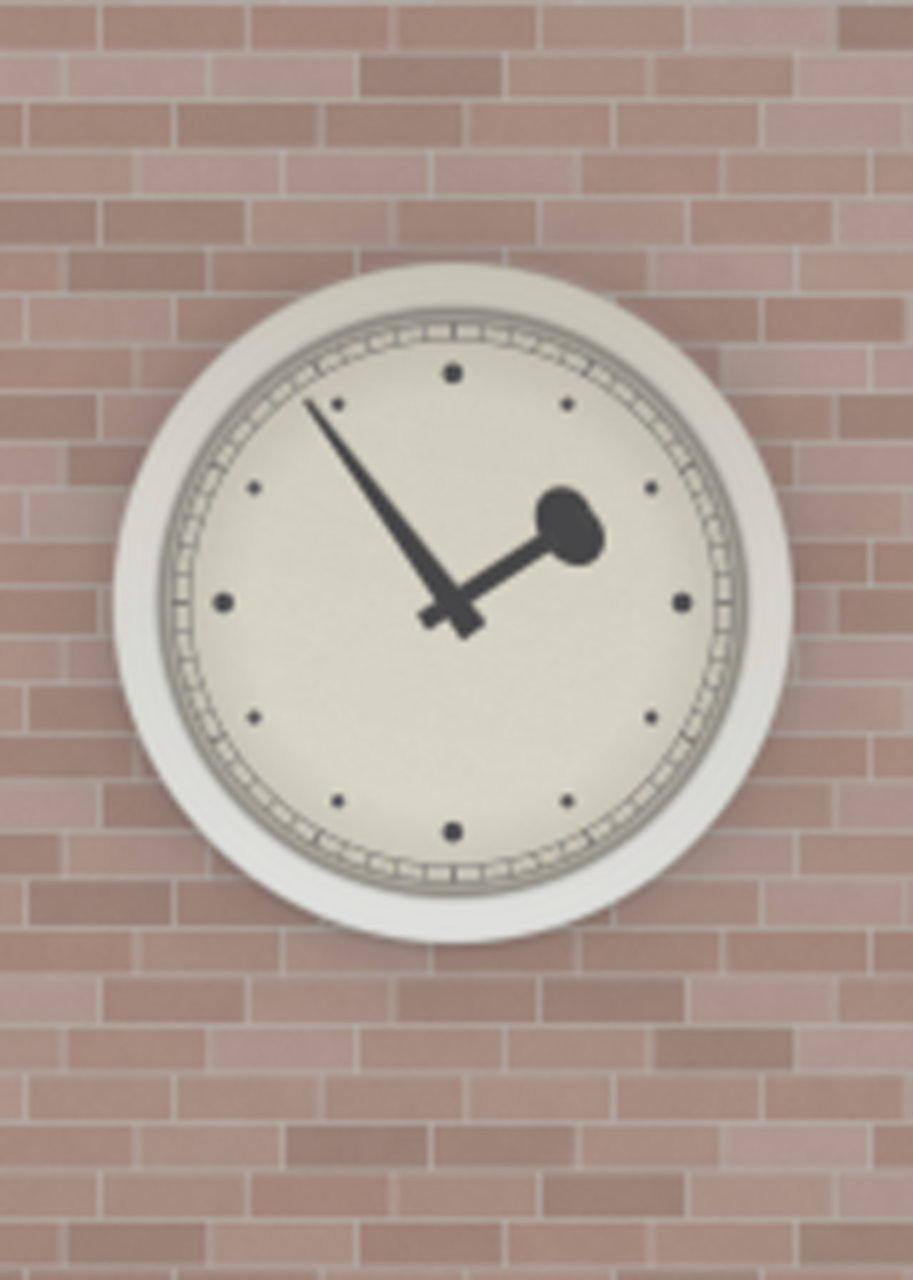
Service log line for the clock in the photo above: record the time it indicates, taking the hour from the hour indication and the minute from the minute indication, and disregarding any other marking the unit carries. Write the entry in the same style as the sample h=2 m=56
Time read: h=1 m=54
